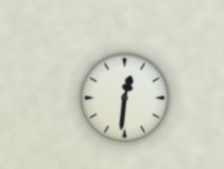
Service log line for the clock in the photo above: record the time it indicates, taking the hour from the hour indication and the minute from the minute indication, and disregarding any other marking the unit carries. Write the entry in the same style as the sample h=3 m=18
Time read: h=12 m=31
